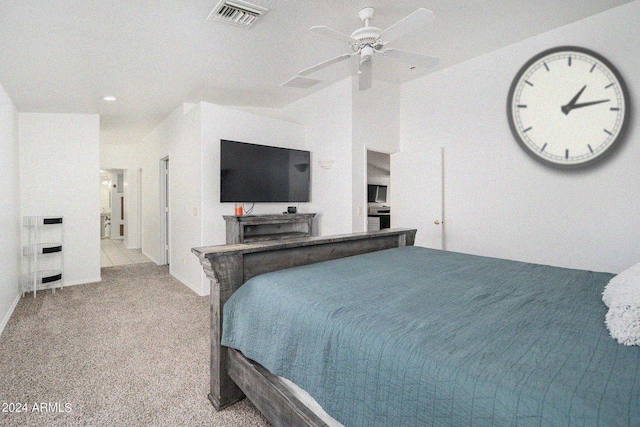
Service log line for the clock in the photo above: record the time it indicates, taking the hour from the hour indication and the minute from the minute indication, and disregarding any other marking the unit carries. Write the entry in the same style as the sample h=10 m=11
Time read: h=1 m=13
